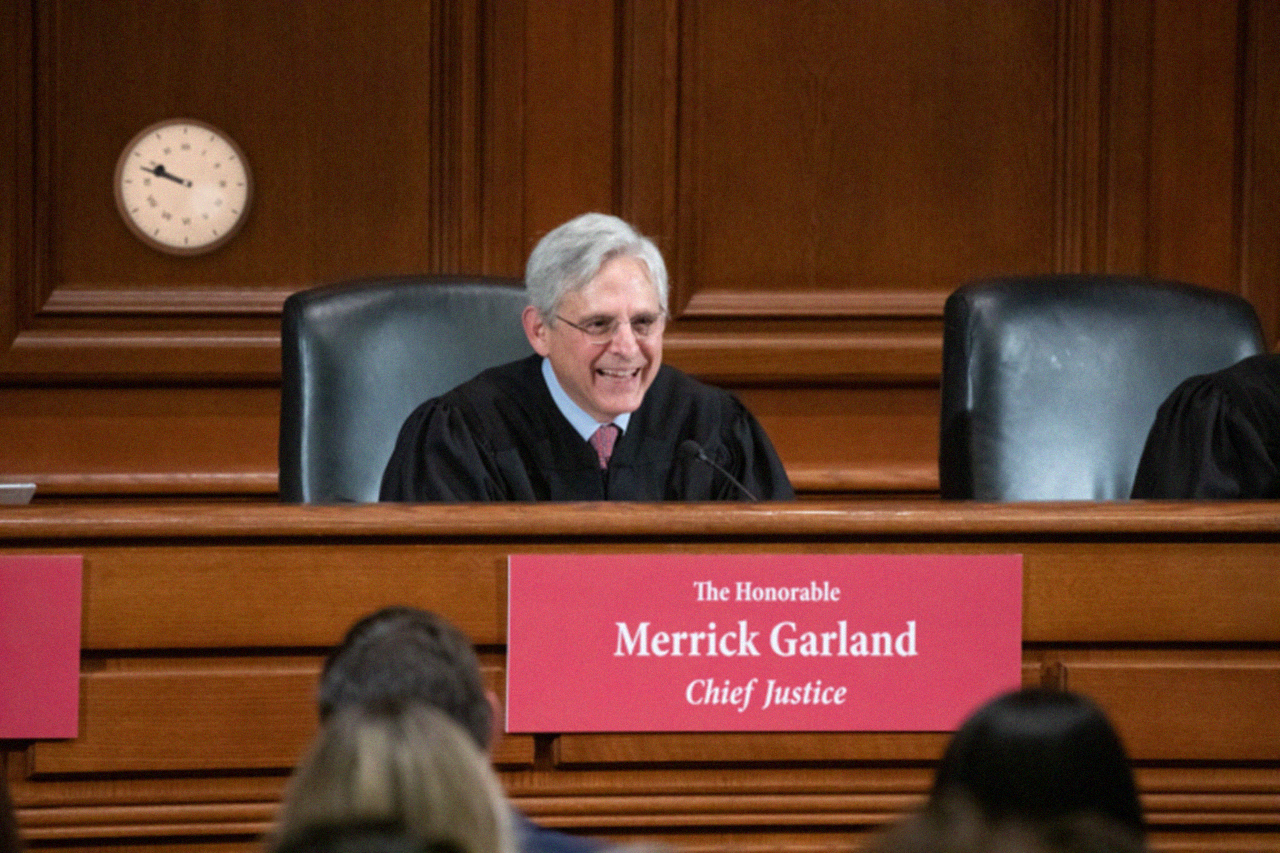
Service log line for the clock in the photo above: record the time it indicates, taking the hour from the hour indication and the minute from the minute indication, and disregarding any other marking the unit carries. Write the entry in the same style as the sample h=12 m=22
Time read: h=9 m=48
